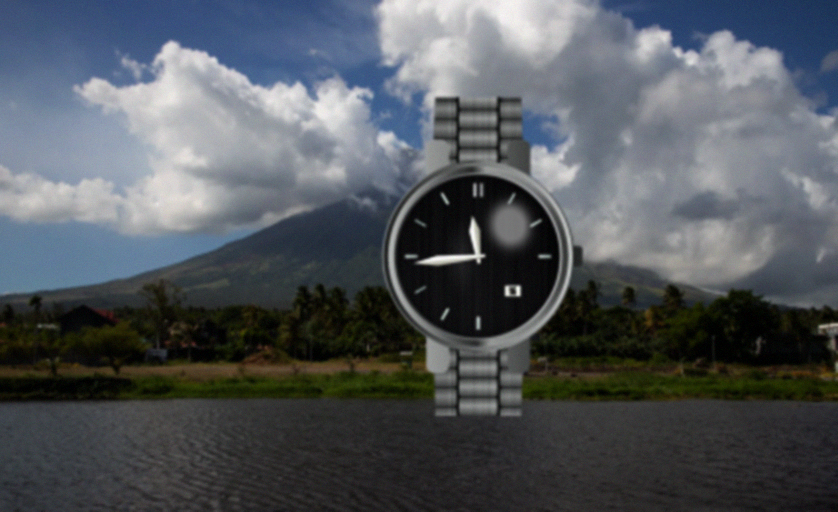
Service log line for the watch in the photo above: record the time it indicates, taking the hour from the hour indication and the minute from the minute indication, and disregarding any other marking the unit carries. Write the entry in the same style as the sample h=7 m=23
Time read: h=11 m=44
